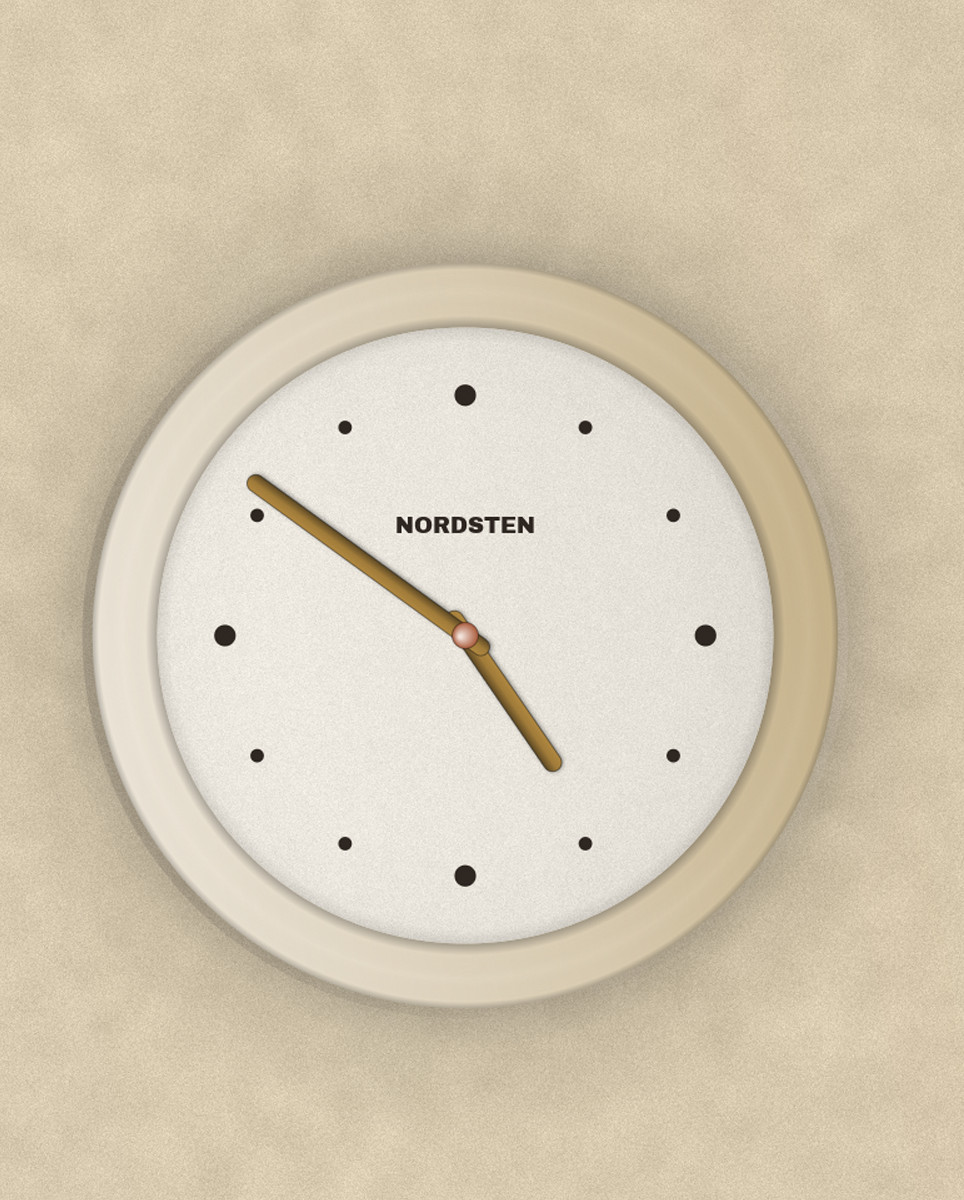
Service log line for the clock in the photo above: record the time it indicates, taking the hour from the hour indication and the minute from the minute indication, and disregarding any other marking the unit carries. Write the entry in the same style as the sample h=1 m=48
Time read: h=4 m=51
